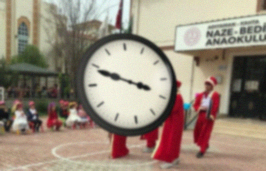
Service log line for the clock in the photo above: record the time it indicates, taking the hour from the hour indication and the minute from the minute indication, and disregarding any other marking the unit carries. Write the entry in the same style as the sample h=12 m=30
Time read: h=3 m=49
